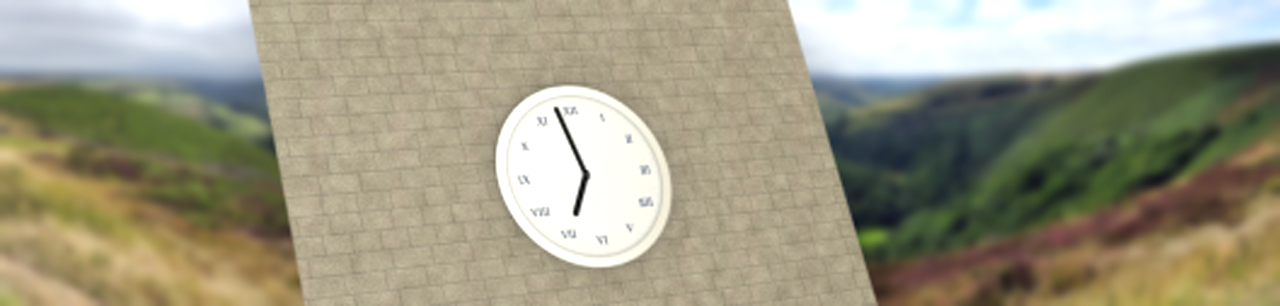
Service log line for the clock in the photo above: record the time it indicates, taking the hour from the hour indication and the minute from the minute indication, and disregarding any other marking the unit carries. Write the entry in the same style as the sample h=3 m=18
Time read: h=6 m=58
